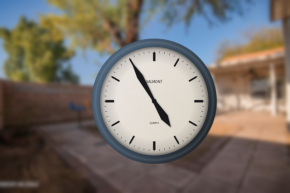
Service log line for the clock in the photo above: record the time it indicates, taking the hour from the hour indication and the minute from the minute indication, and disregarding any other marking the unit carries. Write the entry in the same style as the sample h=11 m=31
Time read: h=4 m=55
